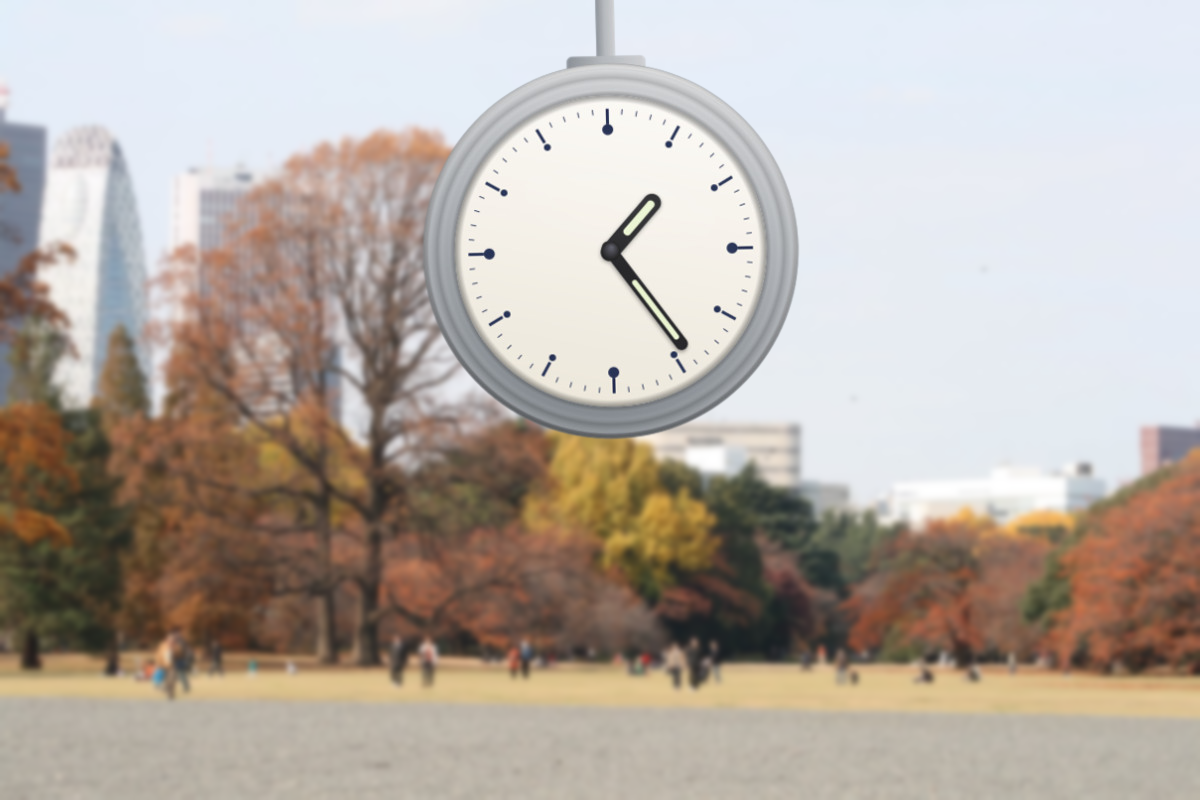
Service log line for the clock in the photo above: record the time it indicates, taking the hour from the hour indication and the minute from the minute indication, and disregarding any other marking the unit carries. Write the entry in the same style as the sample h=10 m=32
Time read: h=1 m=24
